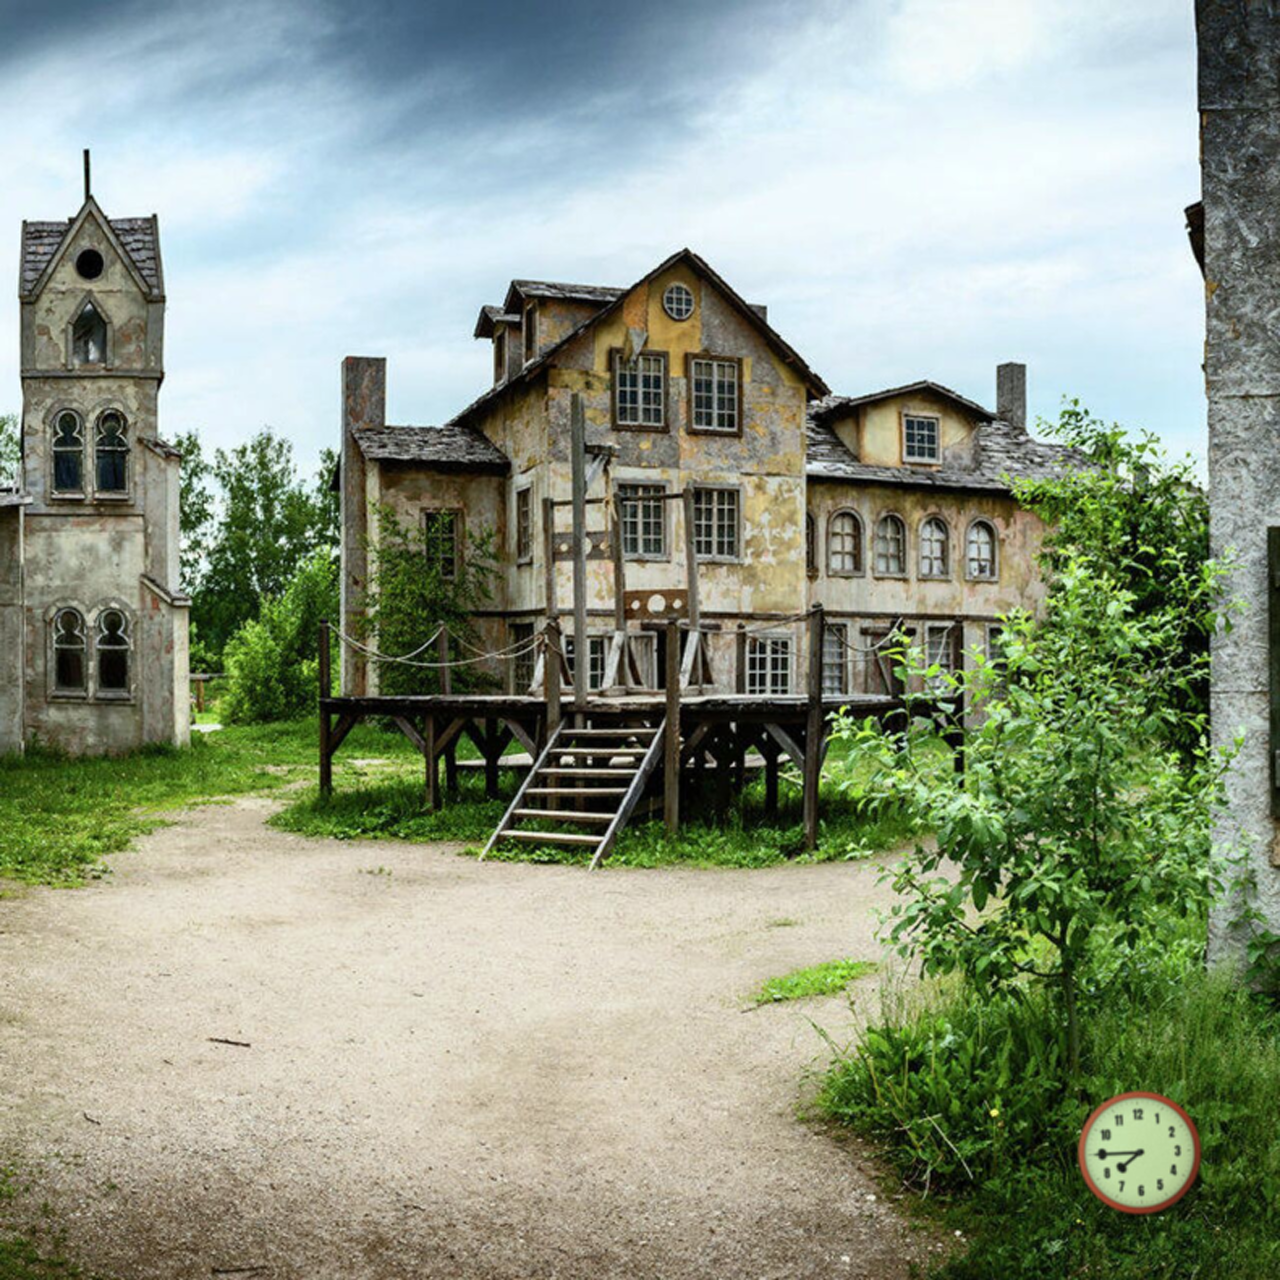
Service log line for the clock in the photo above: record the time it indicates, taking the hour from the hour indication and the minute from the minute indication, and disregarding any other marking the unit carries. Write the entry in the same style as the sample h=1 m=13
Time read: h=7 m=45
